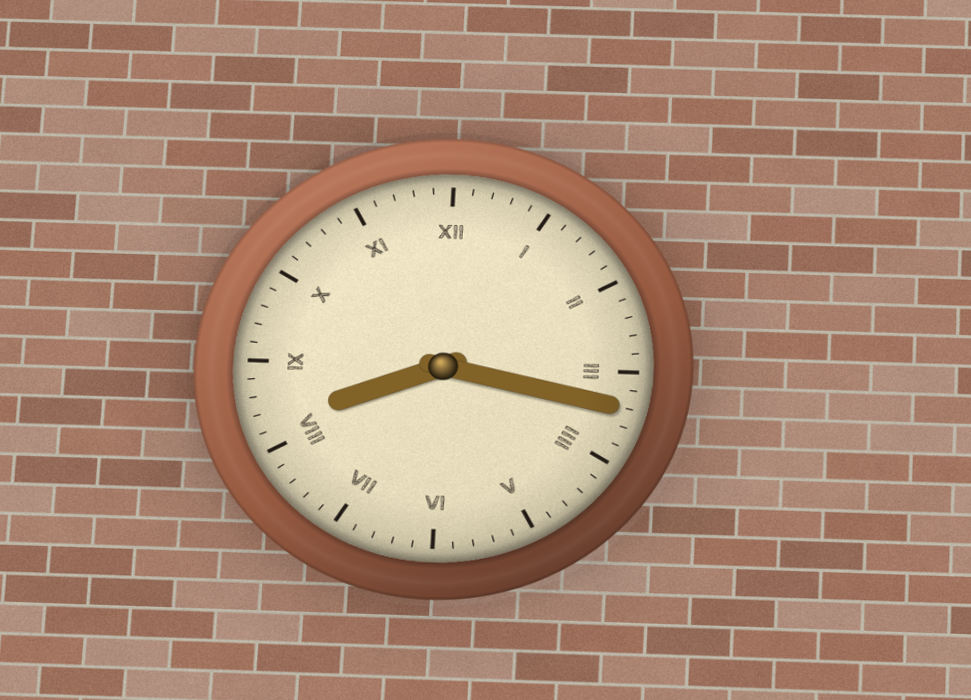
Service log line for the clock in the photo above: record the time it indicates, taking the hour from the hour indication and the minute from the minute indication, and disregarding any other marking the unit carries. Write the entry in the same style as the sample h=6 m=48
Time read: h=8 m=17
